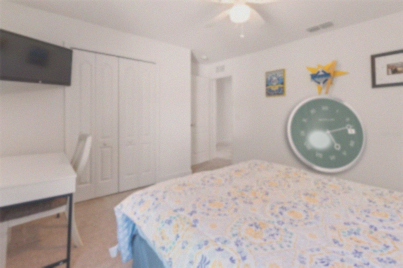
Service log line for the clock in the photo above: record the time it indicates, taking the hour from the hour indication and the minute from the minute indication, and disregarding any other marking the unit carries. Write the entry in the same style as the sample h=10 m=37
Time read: h=5 m=13
